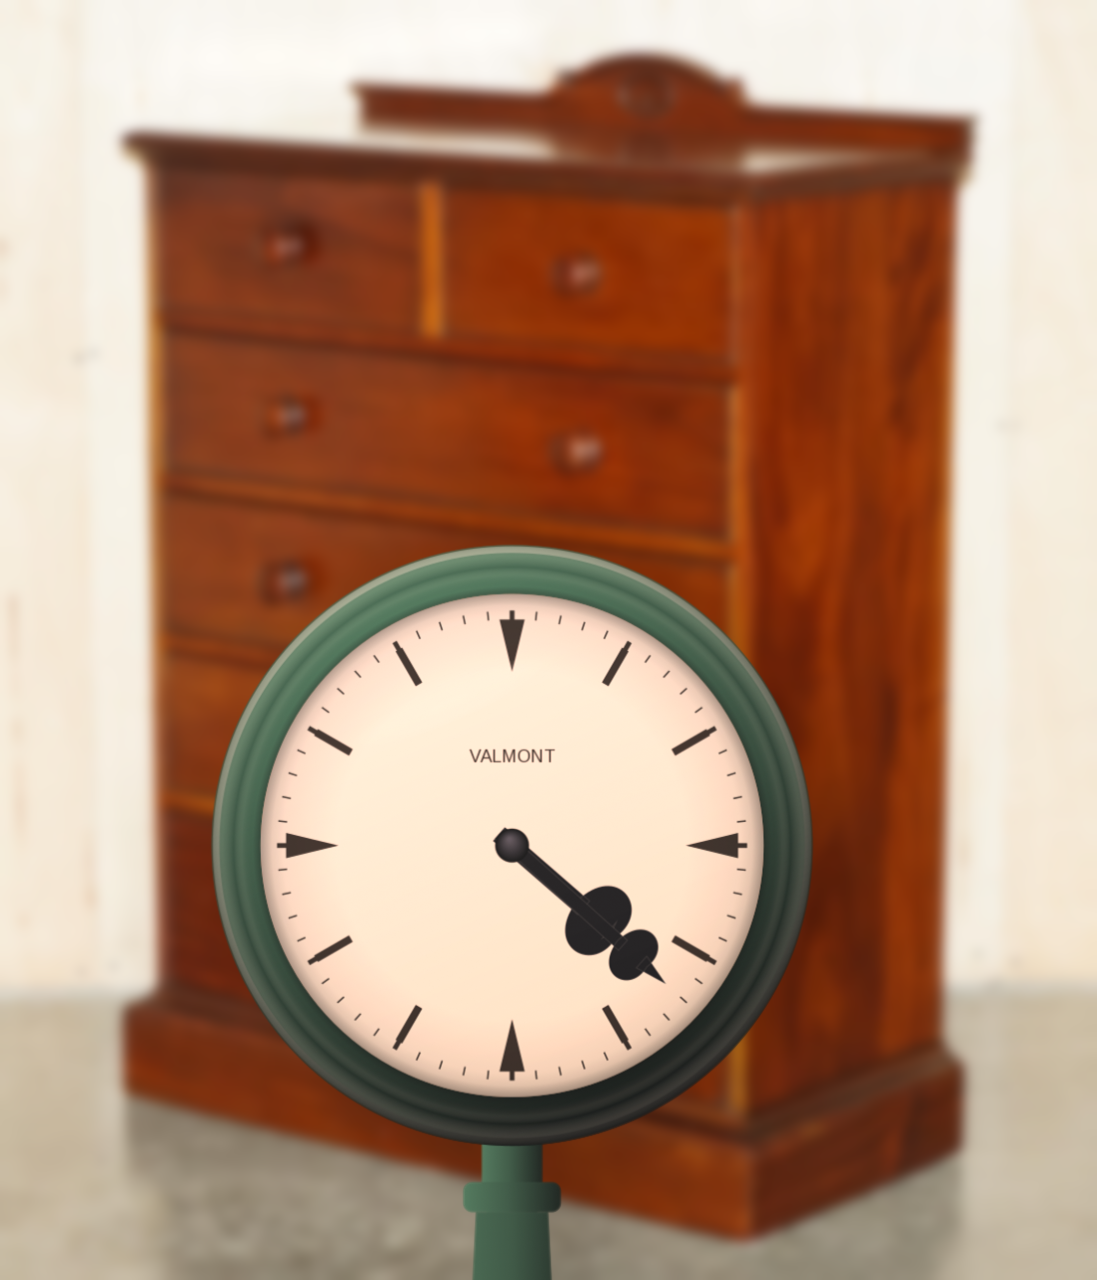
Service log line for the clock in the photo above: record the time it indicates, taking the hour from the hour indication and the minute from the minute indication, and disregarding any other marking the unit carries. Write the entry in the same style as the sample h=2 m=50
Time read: h=4 m=22
